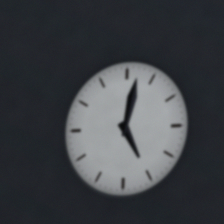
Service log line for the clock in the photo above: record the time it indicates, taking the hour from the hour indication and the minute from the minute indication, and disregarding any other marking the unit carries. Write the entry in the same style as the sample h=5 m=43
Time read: h=5 m=2
